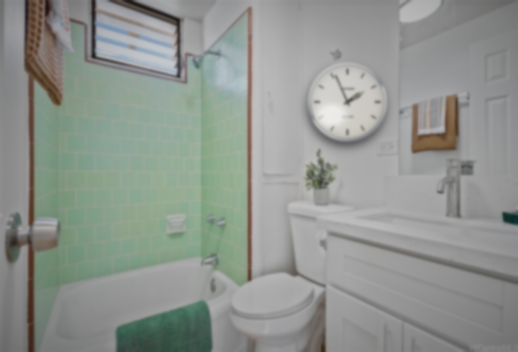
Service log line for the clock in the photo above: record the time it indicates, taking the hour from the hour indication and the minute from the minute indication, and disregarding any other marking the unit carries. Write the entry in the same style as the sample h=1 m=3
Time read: h=1 m=56
